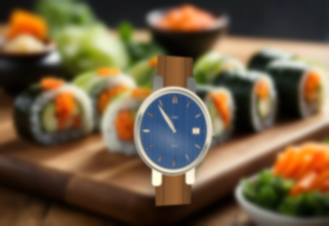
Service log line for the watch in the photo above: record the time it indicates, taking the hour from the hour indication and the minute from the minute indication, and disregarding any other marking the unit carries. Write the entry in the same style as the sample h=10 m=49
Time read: h=10 m=54
